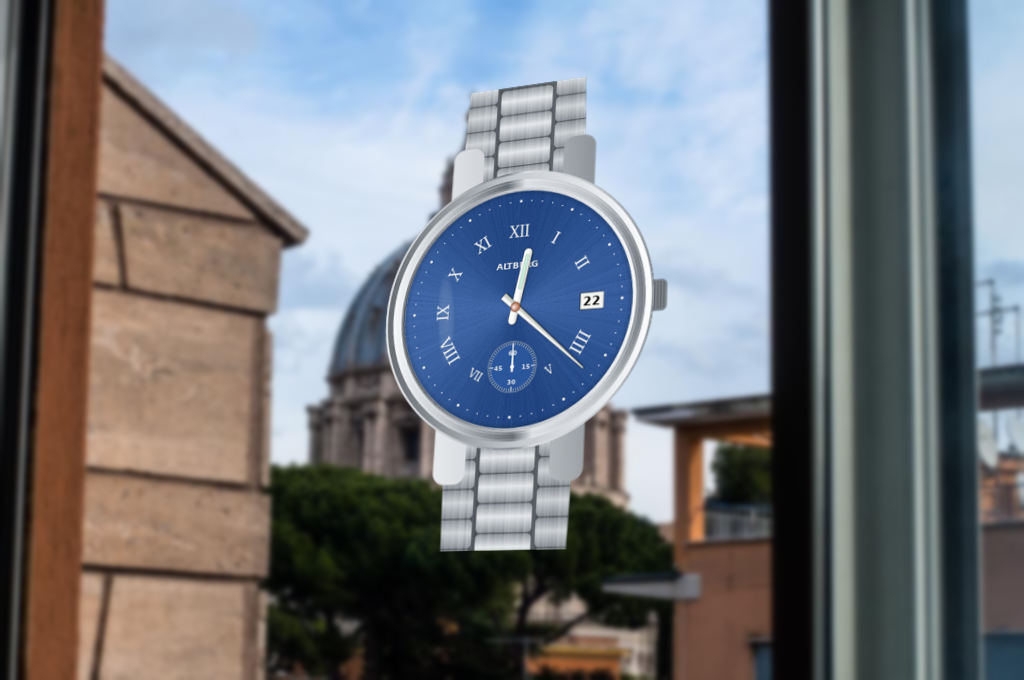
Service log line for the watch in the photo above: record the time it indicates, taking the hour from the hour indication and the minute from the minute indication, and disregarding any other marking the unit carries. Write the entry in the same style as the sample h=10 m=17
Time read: h=12 m=22
